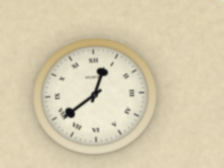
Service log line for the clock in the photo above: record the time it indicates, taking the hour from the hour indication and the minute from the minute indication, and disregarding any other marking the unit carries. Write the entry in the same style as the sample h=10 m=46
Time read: h=12 m=39
